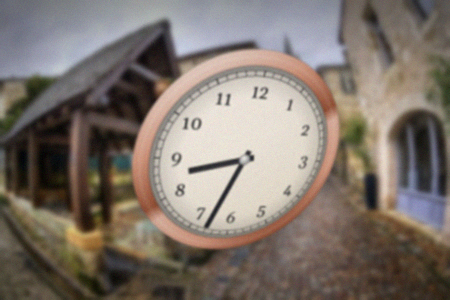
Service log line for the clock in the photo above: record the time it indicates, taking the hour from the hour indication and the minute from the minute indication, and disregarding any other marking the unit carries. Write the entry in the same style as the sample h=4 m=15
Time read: h=8 m=33
